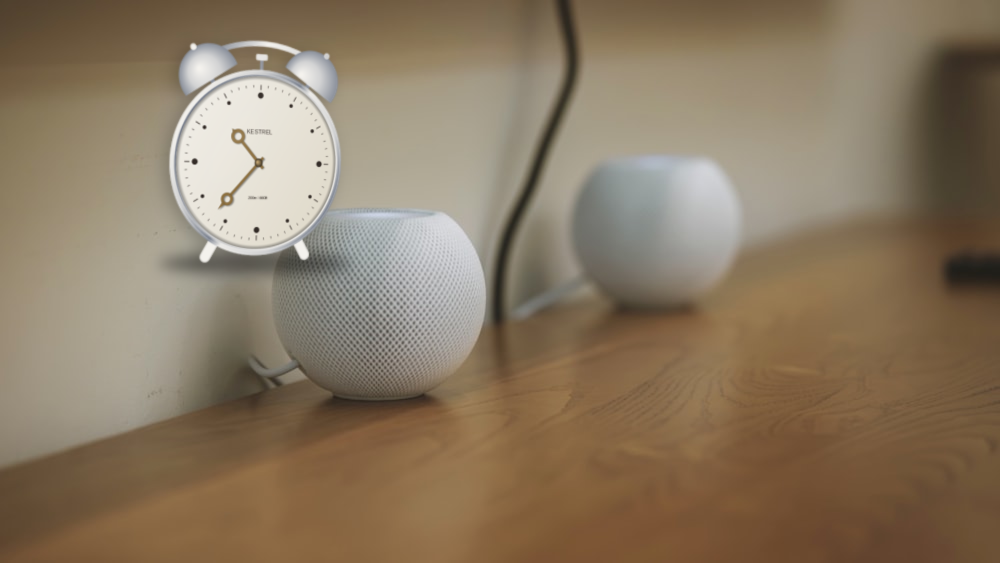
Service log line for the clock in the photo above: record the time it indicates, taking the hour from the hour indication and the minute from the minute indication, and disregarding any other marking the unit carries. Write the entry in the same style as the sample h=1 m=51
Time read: h=10 m=37
